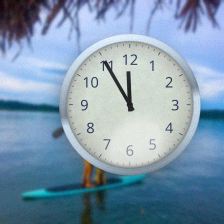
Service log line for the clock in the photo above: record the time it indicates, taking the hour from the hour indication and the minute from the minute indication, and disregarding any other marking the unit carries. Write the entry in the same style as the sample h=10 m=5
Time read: h=11 m=55
